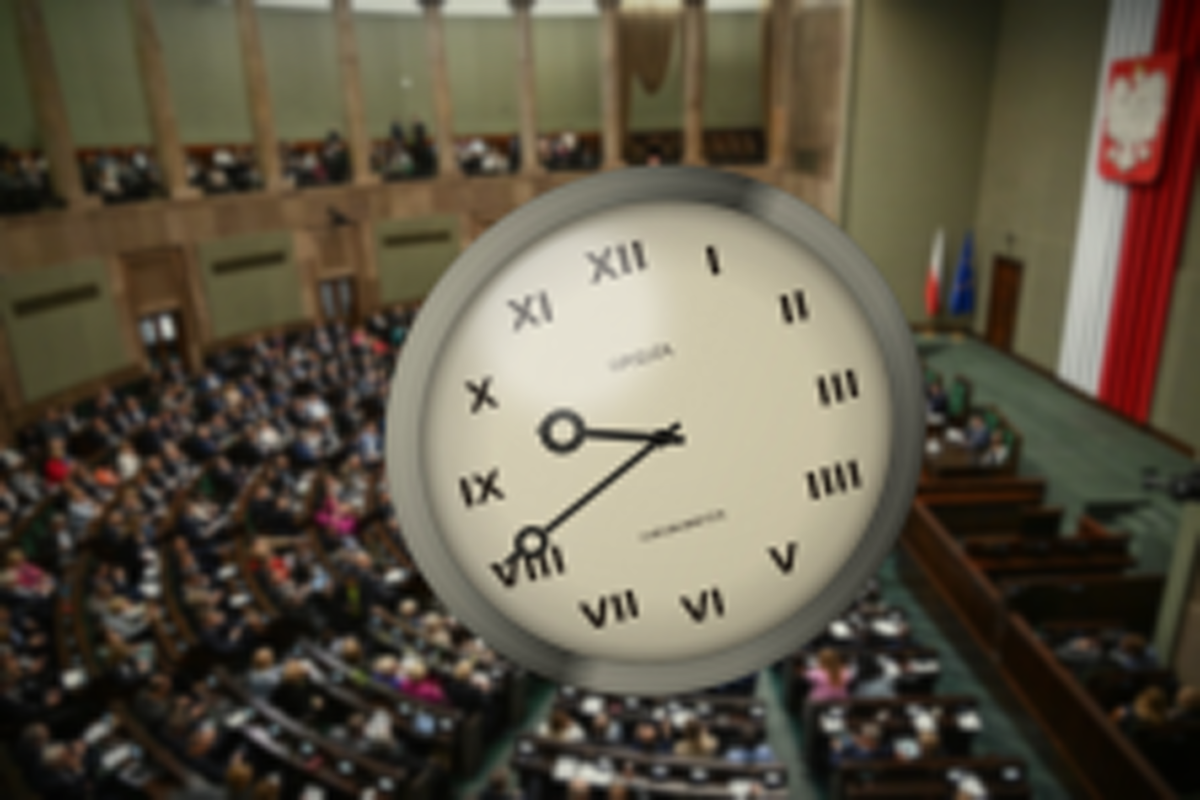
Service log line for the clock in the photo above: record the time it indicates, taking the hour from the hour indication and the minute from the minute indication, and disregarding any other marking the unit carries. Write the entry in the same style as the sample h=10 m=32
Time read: h=9 m=41
